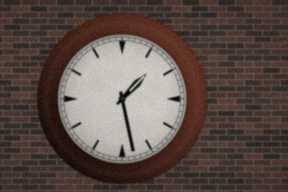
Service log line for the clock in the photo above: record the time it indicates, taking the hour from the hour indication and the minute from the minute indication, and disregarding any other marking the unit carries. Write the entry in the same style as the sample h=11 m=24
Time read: h=1 m=28
